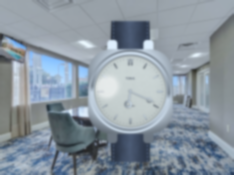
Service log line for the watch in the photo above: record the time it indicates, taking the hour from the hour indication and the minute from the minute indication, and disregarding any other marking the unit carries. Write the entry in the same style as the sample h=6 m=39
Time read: h=6 m=19
